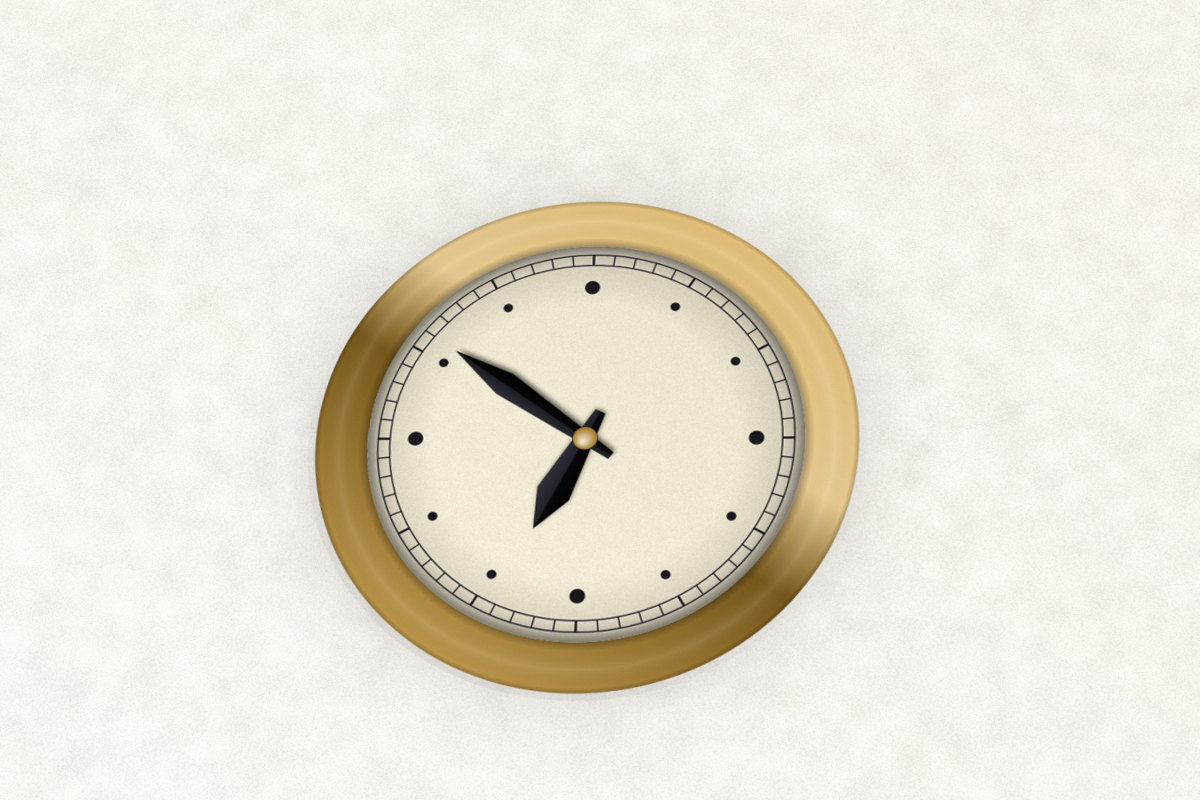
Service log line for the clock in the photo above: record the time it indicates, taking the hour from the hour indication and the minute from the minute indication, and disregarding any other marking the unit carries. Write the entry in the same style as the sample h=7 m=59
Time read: h=6 m=51
